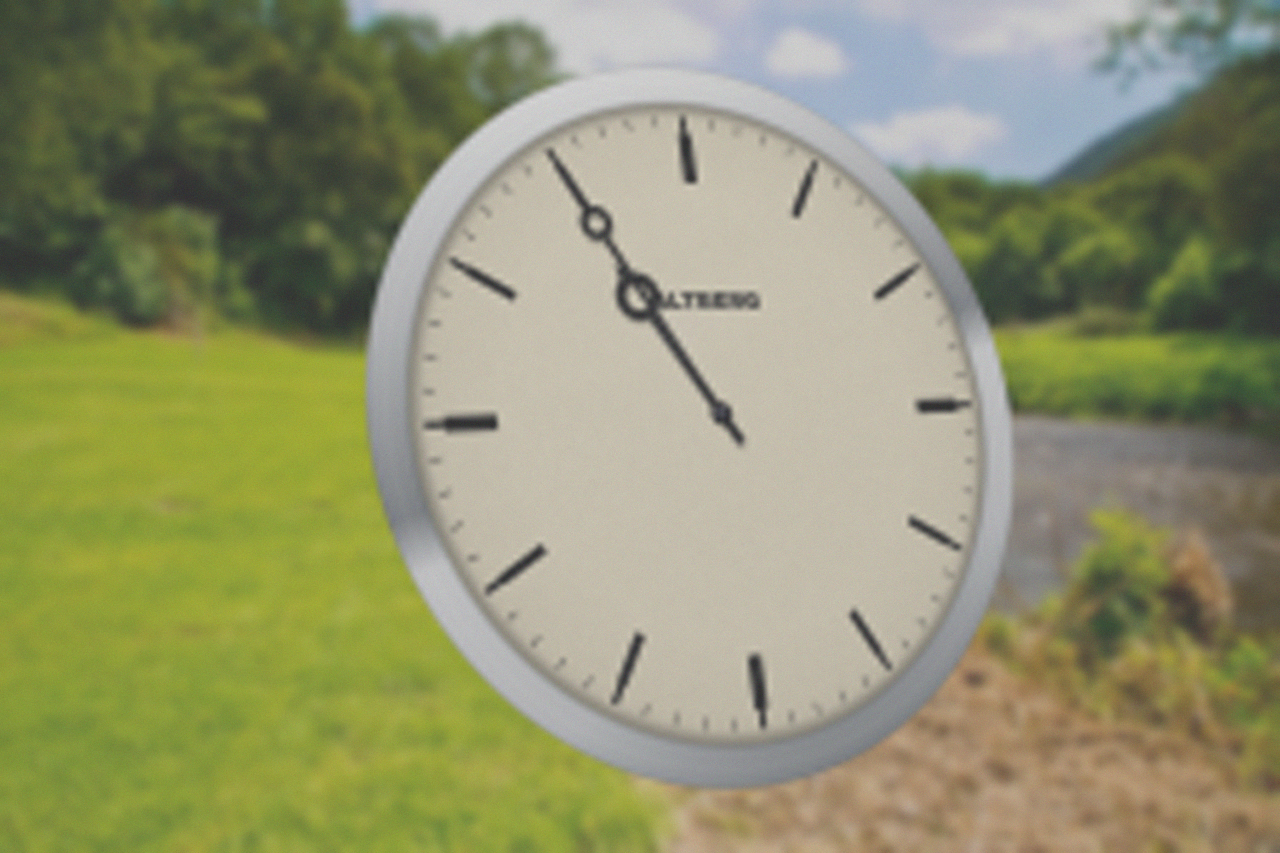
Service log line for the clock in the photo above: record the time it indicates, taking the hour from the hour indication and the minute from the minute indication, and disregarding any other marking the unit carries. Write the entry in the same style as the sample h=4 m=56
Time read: h=10 m=55
